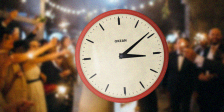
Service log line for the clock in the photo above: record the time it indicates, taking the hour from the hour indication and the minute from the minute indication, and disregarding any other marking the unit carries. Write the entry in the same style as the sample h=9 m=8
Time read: h=3 m=9
